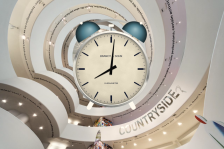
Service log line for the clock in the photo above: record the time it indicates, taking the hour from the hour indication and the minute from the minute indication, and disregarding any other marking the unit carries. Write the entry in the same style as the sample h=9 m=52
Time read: h=8 m=1
